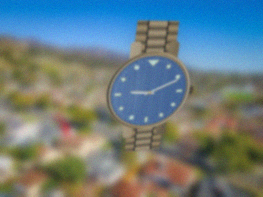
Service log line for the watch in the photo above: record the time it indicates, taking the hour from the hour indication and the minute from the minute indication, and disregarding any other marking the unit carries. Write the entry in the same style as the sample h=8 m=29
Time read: h=9 m=11
